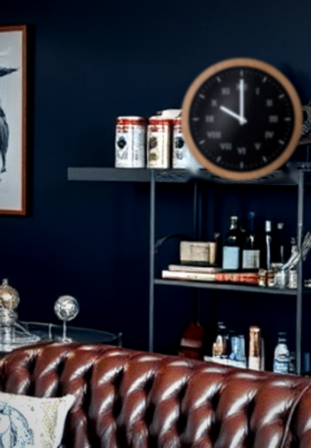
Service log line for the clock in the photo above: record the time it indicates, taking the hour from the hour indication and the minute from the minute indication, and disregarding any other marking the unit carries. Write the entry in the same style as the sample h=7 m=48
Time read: h=10 m=0
